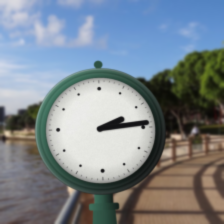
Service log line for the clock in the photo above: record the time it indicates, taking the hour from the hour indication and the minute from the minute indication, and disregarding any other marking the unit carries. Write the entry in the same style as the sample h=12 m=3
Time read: h=2 m=14
